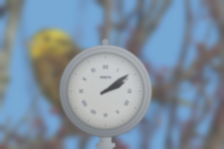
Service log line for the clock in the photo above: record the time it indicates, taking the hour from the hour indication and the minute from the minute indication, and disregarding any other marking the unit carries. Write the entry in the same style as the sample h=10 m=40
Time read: h=2 m=9
